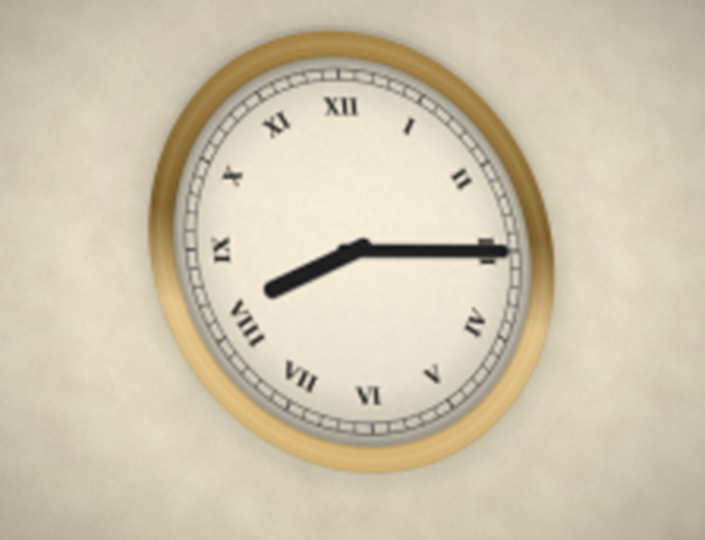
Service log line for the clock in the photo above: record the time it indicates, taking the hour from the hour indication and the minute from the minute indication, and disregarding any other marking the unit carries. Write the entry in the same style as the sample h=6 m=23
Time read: h=8 m=15
